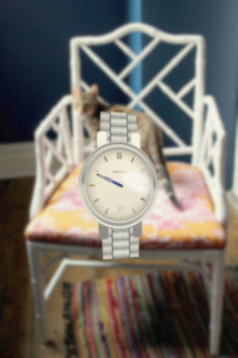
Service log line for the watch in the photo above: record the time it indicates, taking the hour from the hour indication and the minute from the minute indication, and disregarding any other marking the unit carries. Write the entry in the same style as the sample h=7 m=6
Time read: h=9 m=49
